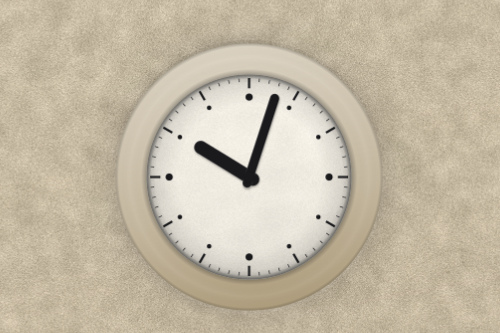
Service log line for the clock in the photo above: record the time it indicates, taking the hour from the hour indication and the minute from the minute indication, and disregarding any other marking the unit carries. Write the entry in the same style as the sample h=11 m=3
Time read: h=10 m=3
